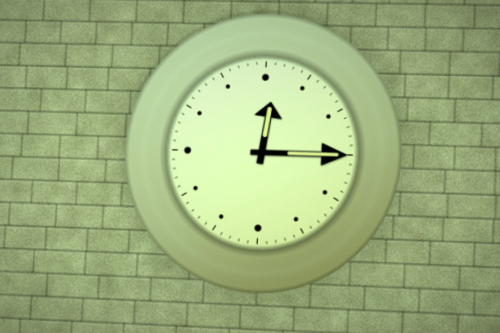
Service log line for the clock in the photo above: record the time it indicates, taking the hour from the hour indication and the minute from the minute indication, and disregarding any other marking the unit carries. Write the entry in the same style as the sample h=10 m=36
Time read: h=12 m=15
